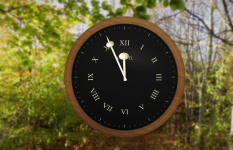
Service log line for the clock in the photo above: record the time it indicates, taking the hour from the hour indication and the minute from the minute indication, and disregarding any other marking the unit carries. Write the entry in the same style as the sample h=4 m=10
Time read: h=11 m=56
